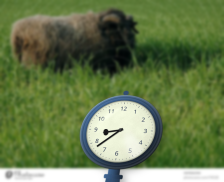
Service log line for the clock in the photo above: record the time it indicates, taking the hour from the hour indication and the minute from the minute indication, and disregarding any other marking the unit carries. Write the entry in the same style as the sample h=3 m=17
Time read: h=8 m=38
